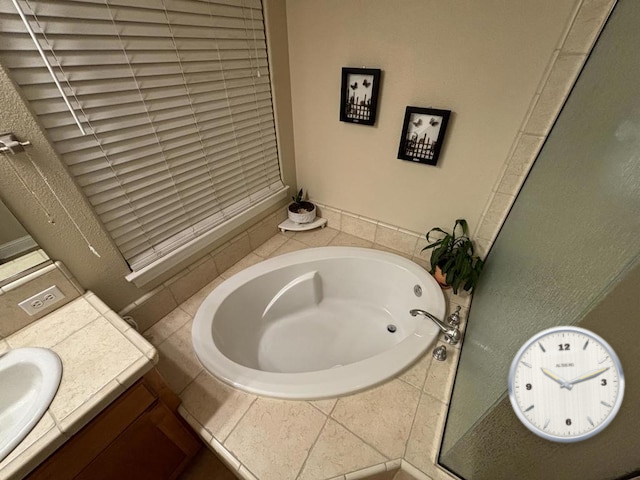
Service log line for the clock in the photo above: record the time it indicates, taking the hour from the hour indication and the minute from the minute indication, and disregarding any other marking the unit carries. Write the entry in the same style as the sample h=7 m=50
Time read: h=10 m=12
